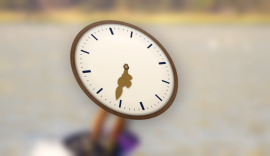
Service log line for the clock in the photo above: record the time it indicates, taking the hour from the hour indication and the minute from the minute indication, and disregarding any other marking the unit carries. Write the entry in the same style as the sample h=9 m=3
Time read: h=6 m=36
